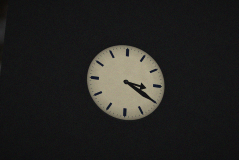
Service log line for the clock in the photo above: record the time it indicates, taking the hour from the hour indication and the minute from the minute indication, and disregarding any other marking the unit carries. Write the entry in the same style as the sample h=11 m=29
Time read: h=3 m=20
